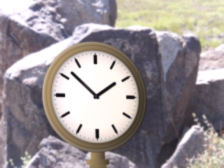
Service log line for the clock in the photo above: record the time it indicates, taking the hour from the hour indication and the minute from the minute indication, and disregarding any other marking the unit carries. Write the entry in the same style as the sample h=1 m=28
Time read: h=1 m=52
